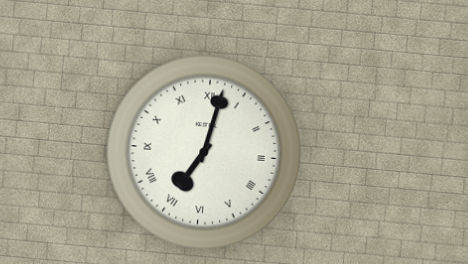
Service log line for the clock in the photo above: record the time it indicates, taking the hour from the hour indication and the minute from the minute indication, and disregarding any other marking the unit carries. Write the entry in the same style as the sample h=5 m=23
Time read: h=7 m=2
